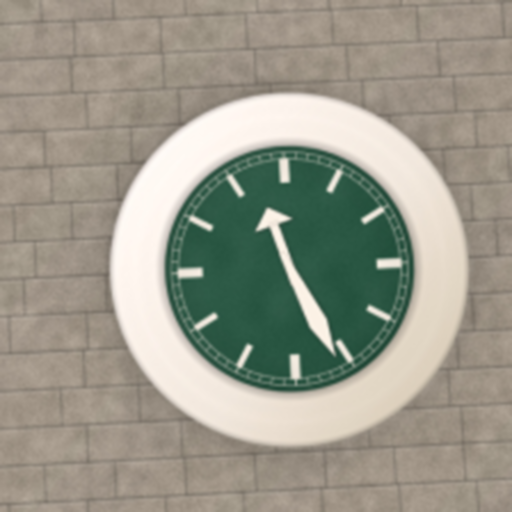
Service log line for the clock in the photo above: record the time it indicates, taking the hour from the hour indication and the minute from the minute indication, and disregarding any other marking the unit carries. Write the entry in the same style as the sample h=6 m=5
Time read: h=11 m=26
